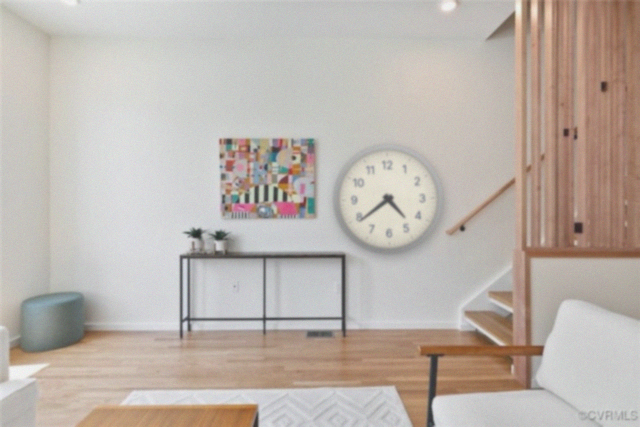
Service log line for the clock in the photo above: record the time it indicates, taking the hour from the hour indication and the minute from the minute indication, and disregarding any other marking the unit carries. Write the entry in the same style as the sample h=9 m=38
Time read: h=4 m=39
